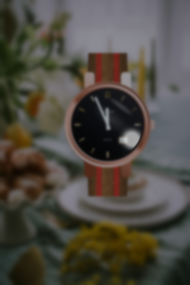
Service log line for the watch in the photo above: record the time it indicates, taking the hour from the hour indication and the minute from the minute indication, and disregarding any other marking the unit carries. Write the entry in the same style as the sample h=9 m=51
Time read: h=11 m=56
